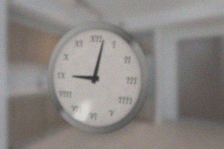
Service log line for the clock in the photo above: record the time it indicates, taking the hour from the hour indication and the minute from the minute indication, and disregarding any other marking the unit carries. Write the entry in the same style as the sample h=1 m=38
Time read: h=9 m=2
